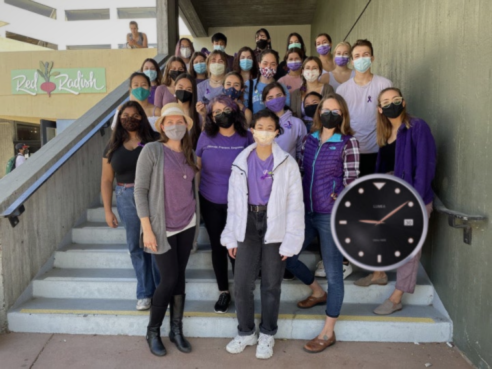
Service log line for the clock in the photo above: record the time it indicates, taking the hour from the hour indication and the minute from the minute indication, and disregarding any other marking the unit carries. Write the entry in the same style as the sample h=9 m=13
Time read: h=9 m=9
